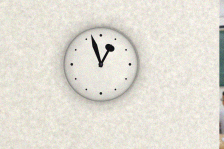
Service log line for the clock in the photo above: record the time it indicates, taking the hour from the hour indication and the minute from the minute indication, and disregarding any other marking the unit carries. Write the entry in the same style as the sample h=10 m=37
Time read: h=12 m=57
